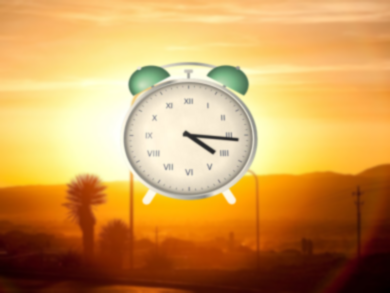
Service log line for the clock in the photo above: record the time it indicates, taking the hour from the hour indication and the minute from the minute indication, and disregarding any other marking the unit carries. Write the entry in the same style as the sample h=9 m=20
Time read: h=4 m=16
